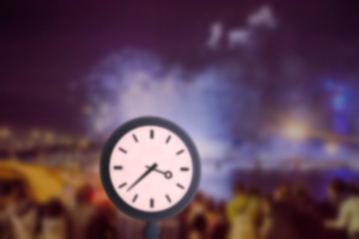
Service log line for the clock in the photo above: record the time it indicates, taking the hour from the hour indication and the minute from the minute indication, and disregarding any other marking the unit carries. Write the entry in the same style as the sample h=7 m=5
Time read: h=3 m=38
